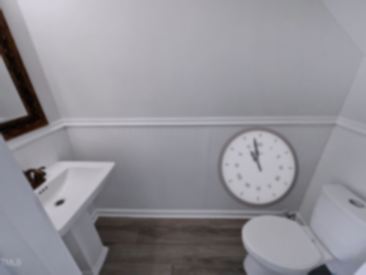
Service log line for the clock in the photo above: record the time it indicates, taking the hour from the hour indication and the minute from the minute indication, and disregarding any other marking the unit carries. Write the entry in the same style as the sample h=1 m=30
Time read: h=10 m=58
